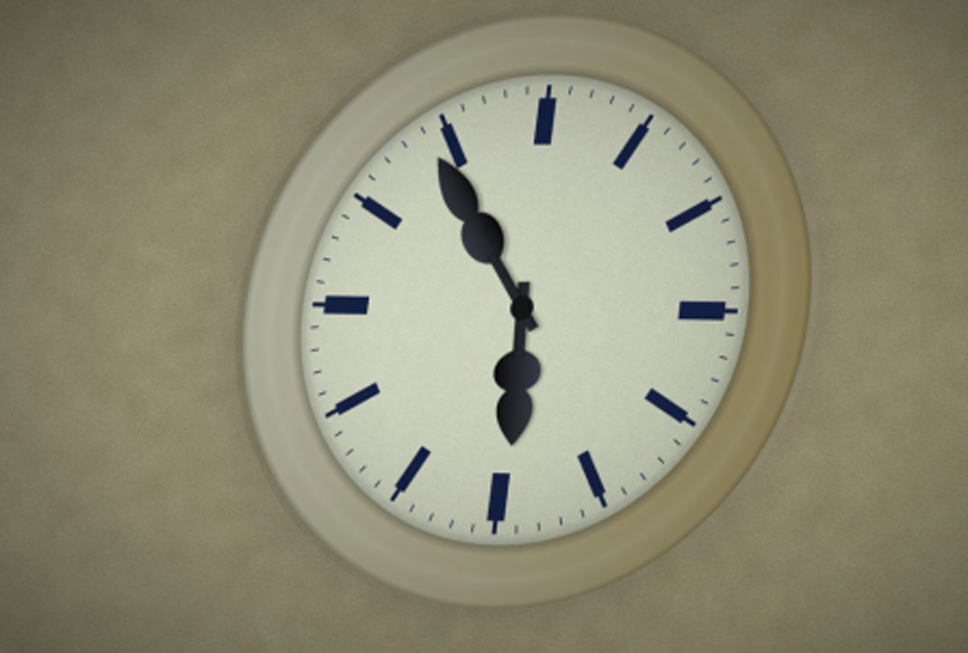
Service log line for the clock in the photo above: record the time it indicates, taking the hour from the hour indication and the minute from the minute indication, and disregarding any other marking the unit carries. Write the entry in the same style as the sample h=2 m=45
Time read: h=5 m=54
